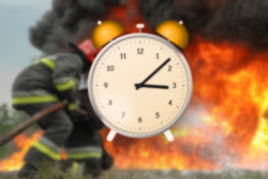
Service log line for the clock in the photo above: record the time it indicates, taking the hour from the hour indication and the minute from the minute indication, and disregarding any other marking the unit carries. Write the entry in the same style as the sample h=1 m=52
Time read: h=3 m=8
